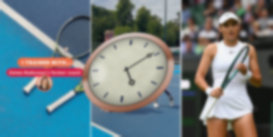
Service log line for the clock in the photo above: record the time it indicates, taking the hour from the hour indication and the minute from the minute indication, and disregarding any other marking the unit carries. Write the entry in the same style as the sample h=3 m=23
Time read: h=5 m=9
